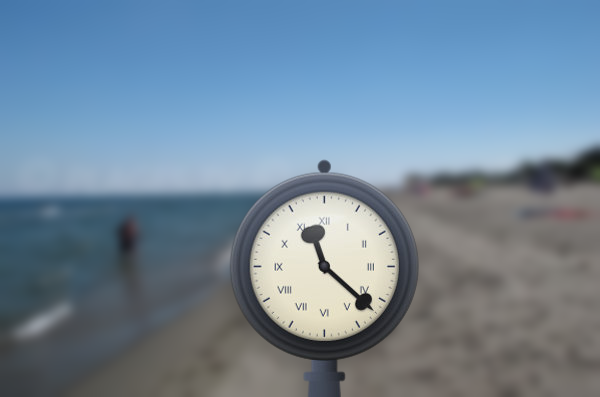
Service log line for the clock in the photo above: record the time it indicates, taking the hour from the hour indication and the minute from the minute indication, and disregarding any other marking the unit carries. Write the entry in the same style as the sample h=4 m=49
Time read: h=11 m=22
